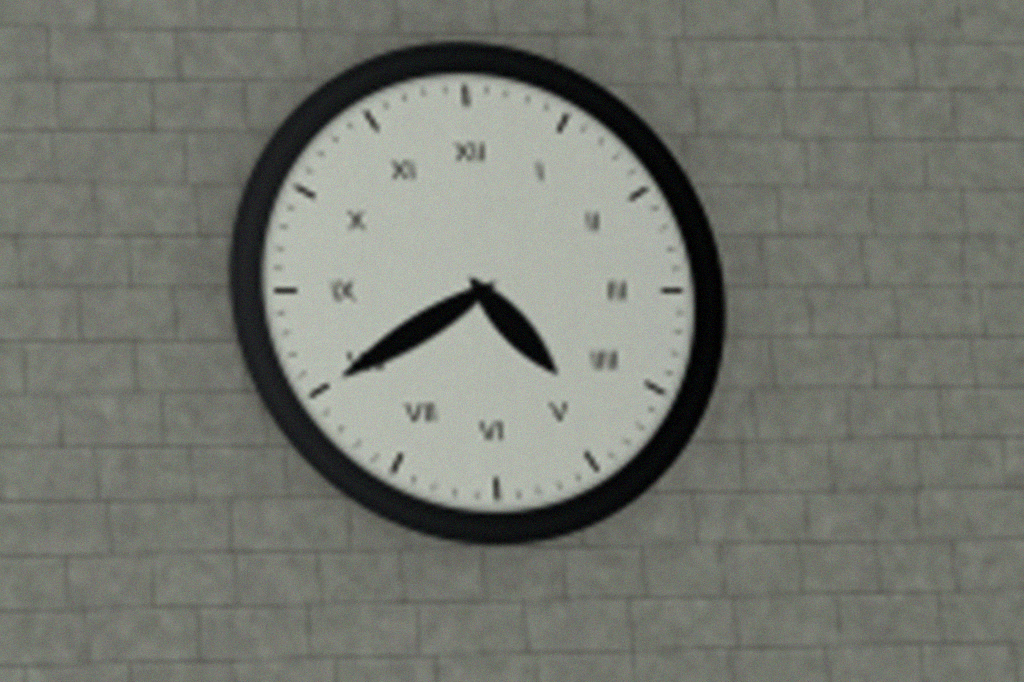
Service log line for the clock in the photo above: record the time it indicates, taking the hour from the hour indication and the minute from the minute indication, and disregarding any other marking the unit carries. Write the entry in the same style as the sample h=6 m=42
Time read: h=4 m=40
